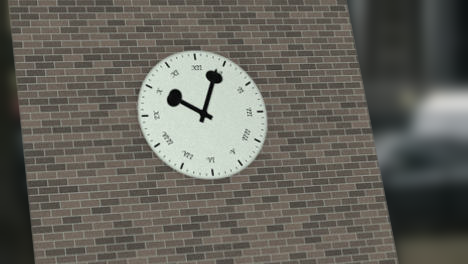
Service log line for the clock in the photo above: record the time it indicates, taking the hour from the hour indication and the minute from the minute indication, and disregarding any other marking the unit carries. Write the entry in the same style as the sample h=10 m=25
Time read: h=10 m=4
